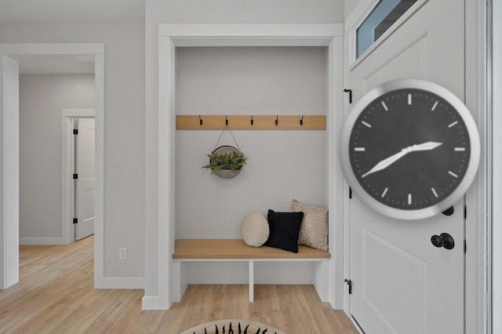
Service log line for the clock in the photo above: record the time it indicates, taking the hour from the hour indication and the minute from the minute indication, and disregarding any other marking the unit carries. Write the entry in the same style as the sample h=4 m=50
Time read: h=2 m=40
